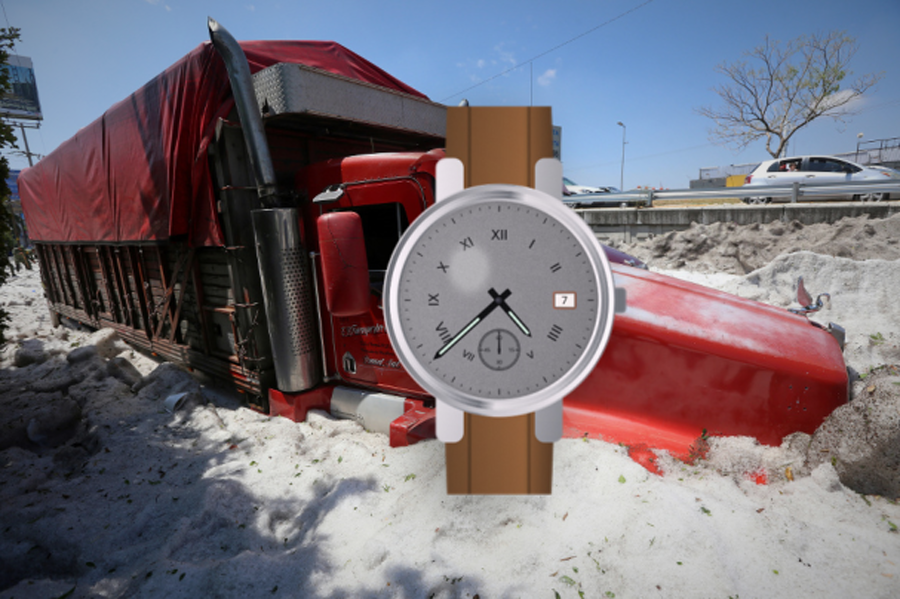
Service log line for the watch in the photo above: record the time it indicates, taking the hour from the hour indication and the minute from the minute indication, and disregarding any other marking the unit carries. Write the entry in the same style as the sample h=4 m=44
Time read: h=4 m=38
